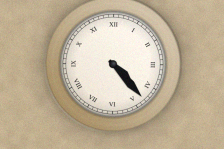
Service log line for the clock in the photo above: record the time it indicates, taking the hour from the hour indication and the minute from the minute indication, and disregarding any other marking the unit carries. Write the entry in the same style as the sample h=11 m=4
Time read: h=4 m=23
